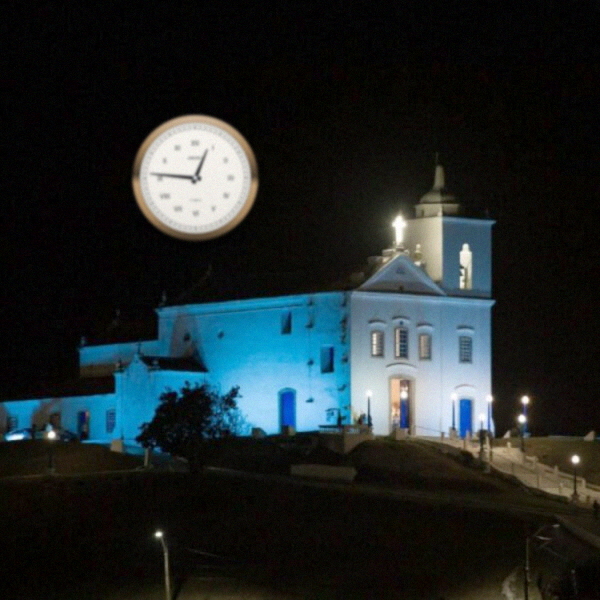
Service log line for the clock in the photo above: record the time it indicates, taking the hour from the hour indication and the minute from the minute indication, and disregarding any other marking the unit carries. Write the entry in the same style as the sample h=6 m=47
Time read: h=12 m=46
